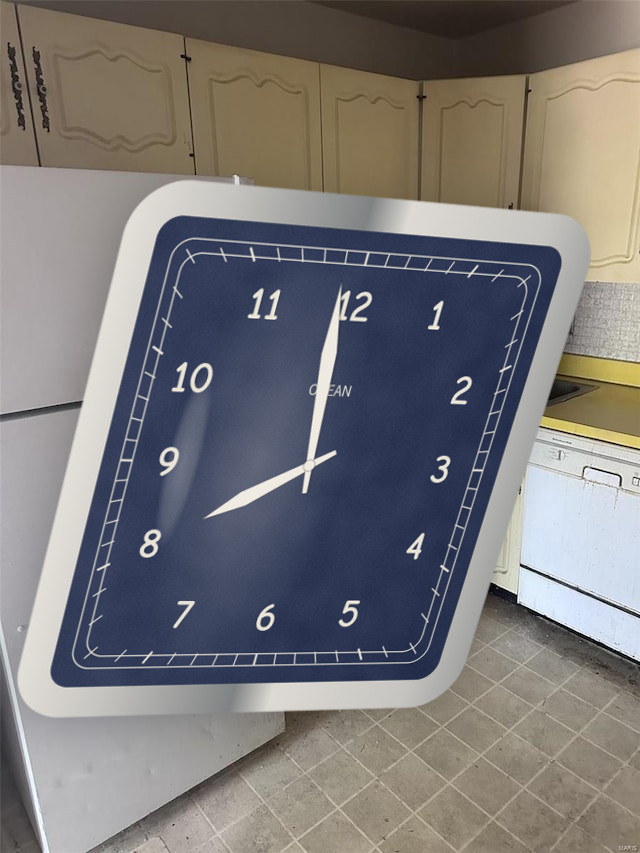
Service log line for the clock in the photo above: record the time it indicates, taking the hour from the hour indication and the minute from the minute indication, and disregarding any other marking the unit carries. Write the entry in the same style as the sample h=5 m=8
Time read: h=7 m=59
